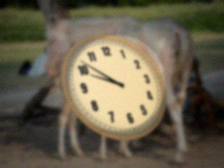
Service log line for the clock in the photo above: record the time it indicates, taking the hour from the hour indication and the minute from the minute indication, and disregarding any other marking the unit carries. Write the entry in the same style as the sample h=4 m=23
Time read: h=9 m=52
